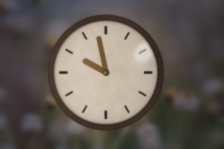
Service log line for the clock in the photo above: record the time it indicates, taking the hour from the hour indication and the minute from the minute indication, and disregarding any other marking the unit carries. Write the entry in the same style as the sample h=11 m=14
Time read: h=9 m=58
